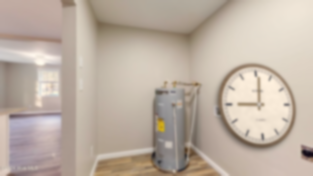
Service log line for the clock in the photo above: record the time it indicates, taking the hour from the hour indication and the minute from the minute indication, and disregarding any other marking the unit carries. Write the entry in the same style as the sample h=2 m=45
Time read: h=9 m=1
